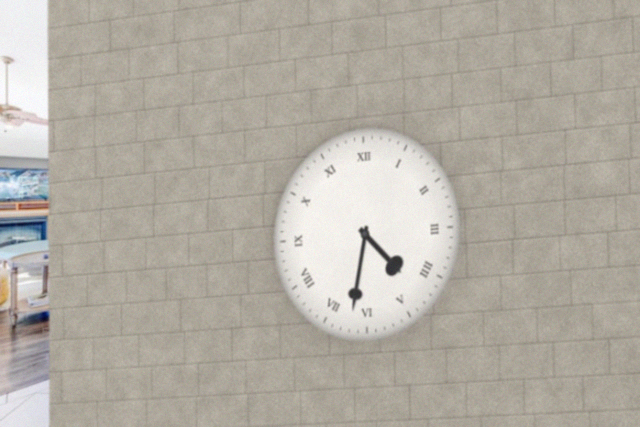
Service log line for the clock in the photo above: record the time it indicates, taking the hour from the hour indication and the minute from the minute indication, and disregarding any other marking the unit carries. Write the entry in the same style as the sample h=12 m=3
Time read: h=4 m=32
